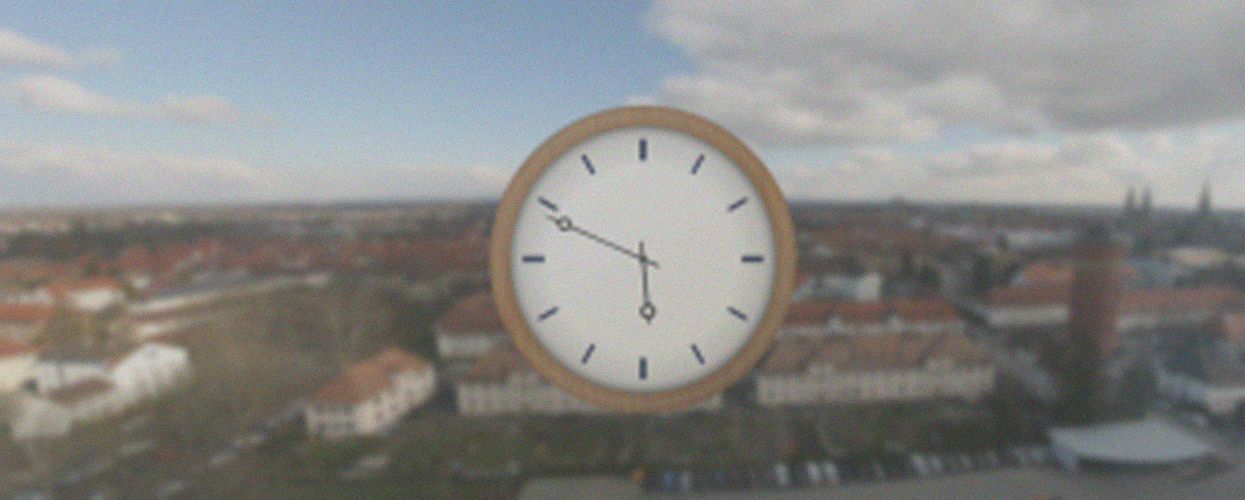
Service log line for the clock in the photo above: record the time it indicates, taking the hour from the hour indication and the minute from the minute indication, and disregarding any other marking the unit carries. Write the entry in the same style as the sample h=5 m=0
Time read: h=5 m=49
